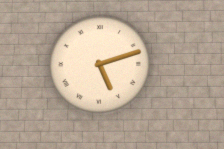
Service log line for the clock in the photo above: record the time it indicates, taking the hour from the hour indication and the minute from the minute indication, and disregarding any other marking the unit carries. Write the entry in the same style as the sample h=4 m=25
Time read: h=5 m=12
